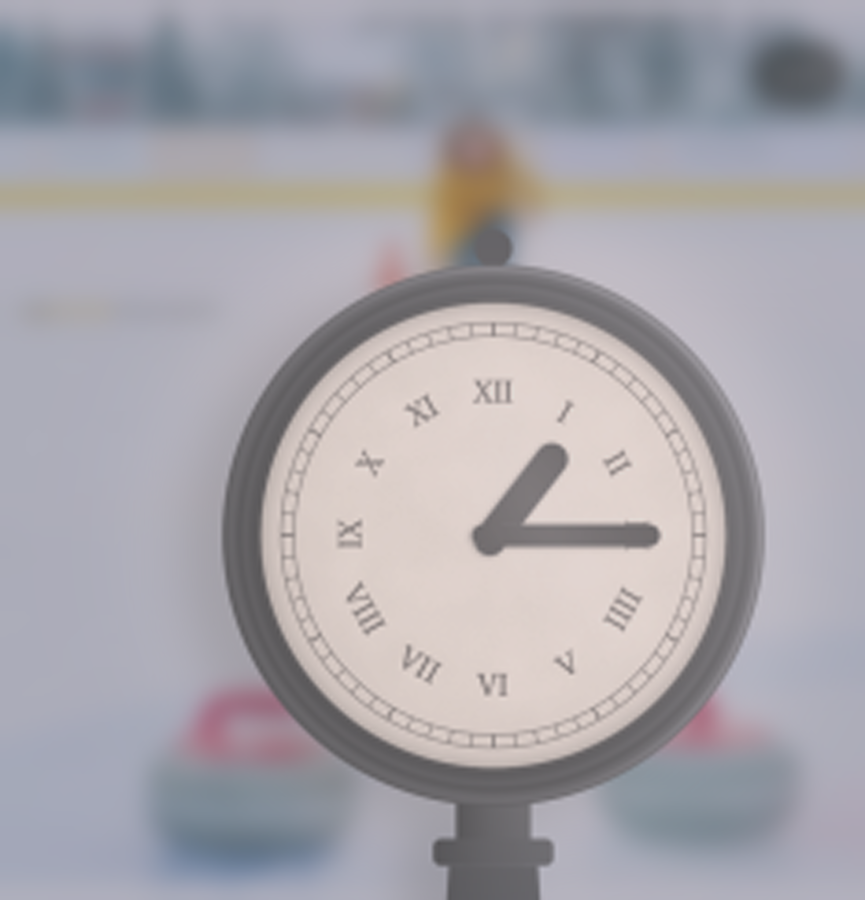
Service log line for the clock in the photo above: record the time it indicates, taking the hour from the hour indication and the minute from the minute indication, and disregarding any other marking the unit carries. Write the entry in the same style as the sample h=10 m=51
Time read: h=1 m=15
